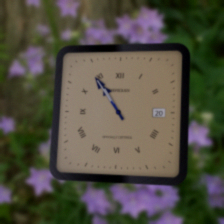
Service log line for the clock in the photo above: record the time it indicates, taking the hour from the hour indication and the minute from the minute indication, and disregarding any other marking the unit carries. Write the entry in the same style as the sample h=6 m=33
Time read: h=10 m=54
